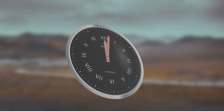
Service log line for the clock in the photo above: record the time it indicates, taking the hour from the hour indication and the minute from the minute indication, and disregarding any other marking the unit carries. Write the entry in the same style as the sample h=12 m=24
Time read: h=12 m=2
